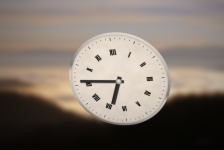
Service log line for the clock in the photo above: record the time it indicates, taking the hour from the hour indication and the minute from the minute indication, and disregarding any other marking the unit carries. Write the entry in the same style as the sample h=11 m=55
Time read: h=6 m=46
